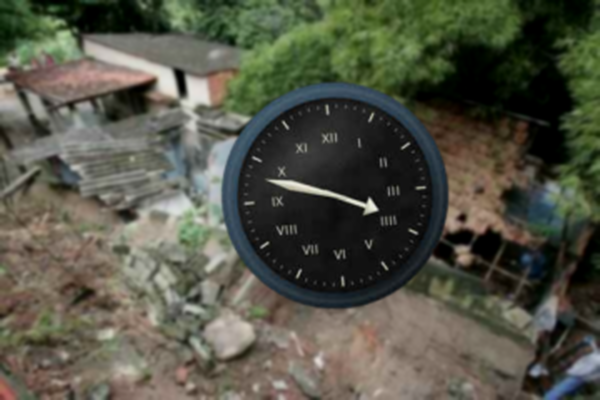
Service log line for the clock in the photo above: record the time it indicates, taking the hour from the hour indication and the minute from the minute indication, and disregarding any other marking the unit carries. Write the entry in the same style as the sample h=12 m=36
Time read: h=3 m=48
